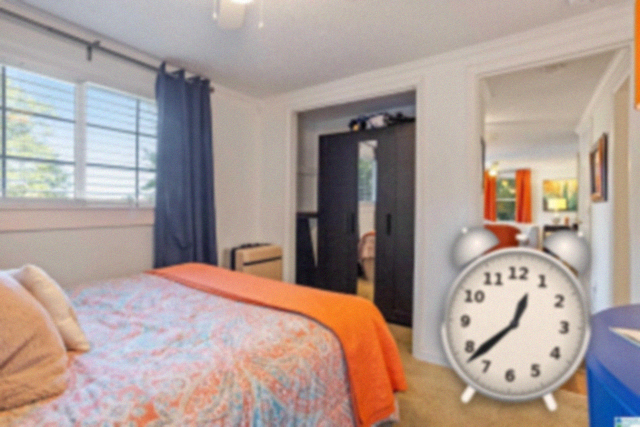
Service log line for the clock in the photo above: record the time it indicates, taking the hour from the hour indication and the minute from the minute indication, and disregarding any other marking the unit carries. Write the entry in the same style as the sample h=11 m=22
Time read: h=12 m=38
